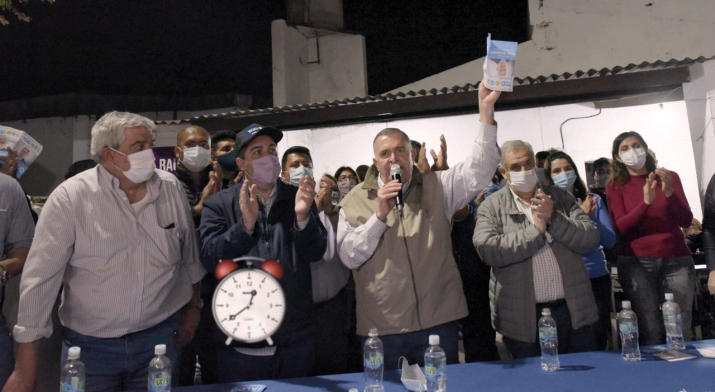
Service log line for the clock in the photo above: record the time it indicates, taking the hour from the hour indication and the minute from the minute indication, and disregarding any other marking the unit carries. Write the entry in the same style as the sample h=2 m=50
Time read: h=12 m=39
